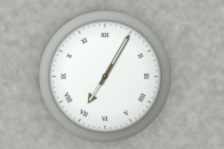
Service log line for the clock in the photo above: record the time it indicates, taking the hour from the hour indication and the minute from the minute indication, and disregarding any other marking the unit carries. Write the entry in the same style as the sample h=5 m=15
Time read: h=7 m=5
